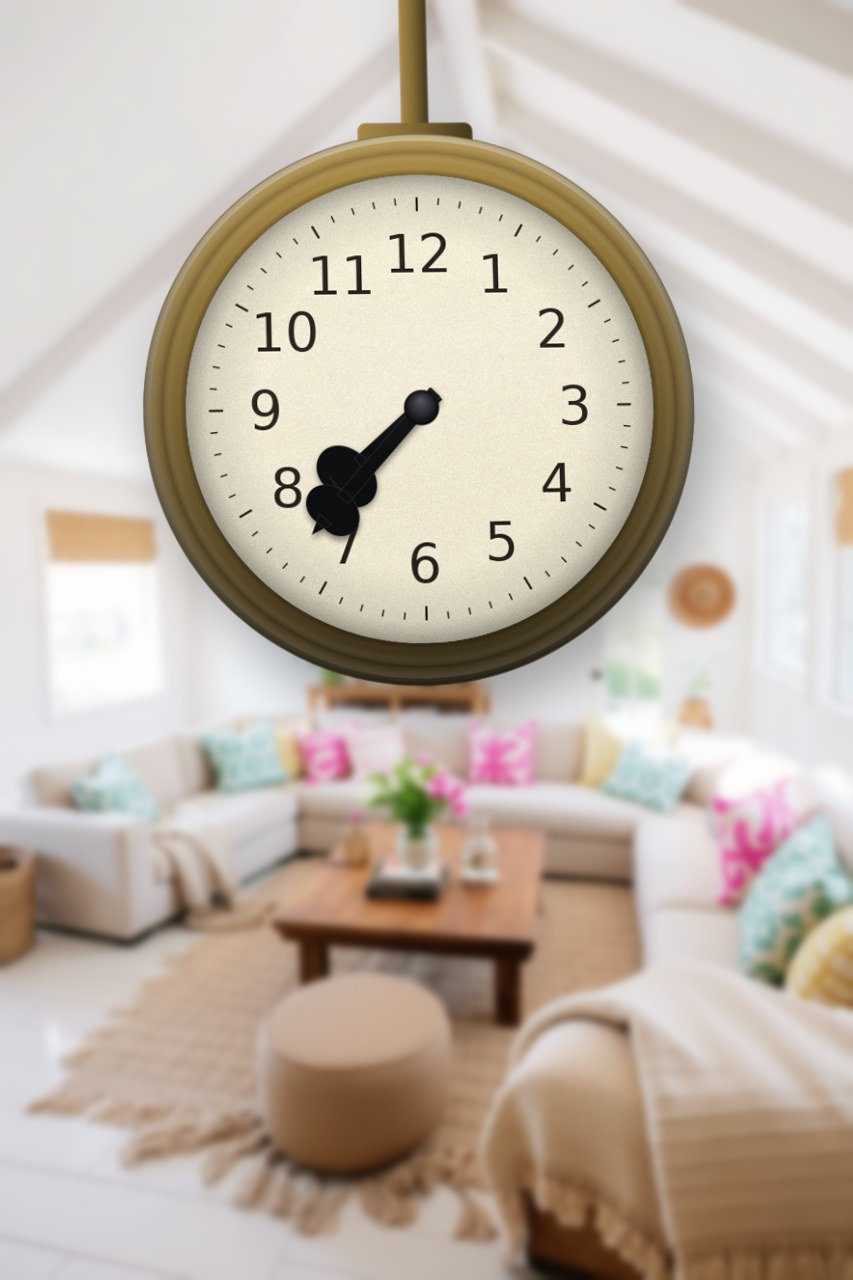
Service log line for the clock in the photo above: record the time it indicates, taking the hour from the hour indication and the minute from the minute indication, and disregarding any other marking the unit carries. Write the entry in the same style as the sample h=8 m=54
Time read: h=7 m=37
